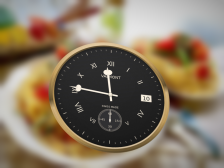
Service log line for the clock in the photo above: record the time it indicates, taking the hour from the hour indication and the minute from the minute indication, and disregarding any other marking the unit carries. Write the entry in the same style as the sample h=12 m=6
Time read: h=11 m=46
